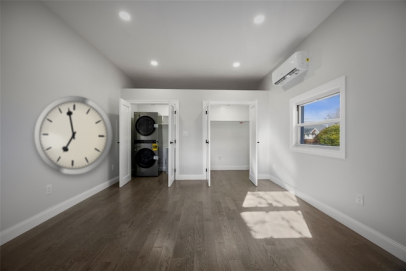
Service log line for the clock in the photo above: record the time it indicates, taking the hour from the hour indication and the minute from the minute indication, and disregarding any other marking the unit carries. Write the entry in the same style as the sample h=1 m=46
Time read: h=6 m=58
